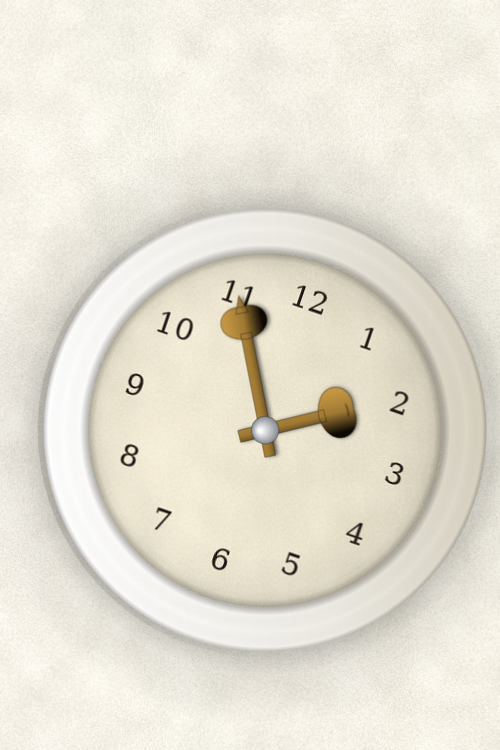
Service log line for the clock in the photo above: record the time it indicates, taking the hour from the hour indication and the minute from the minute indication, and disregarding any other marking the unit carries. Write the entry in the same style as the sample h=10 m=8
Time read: h=1 m=55
